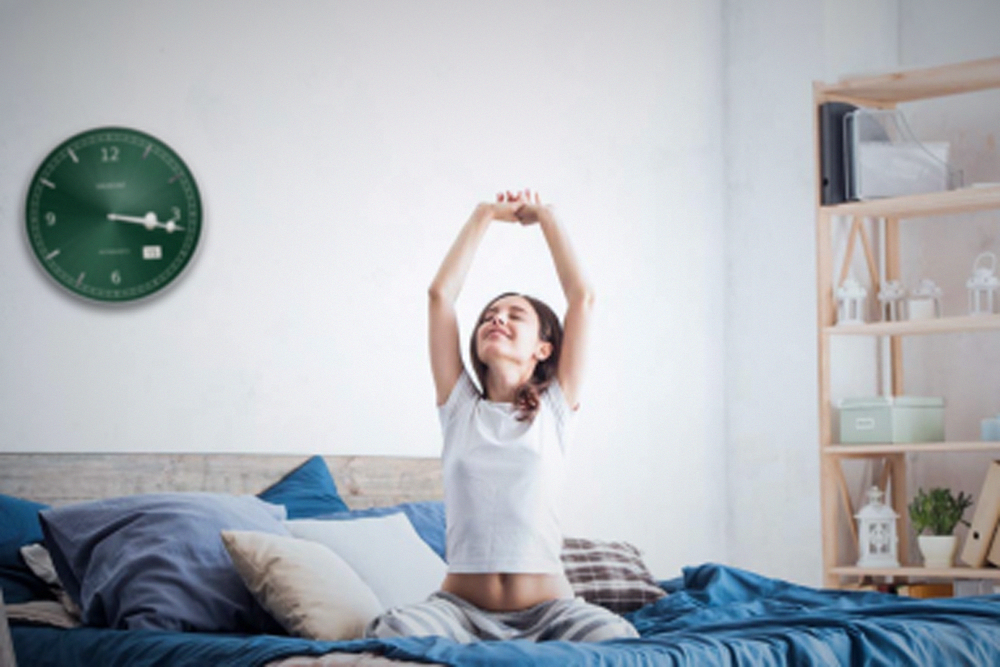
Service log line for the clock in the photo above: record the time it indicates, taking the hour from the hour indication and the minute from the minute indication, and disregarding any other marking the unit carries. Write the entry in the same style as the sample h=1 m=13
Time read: h=3 m=17
